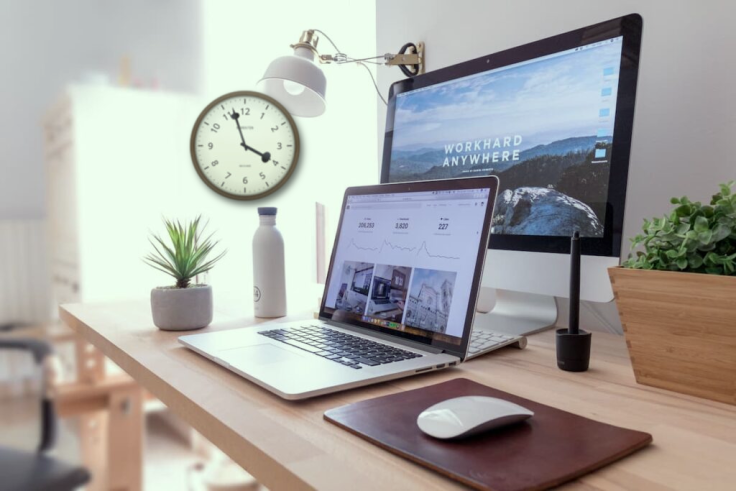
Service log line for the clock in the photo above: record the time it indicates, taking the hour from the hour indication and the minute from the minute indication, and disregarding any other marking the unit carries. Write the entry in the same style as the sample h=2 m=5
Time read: h=3 m=57
